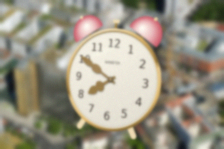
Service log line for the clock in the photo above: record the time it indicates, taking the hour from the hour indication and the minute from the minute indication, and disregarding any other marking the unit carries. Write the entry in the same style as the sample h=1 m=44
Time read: h=7 m=50
